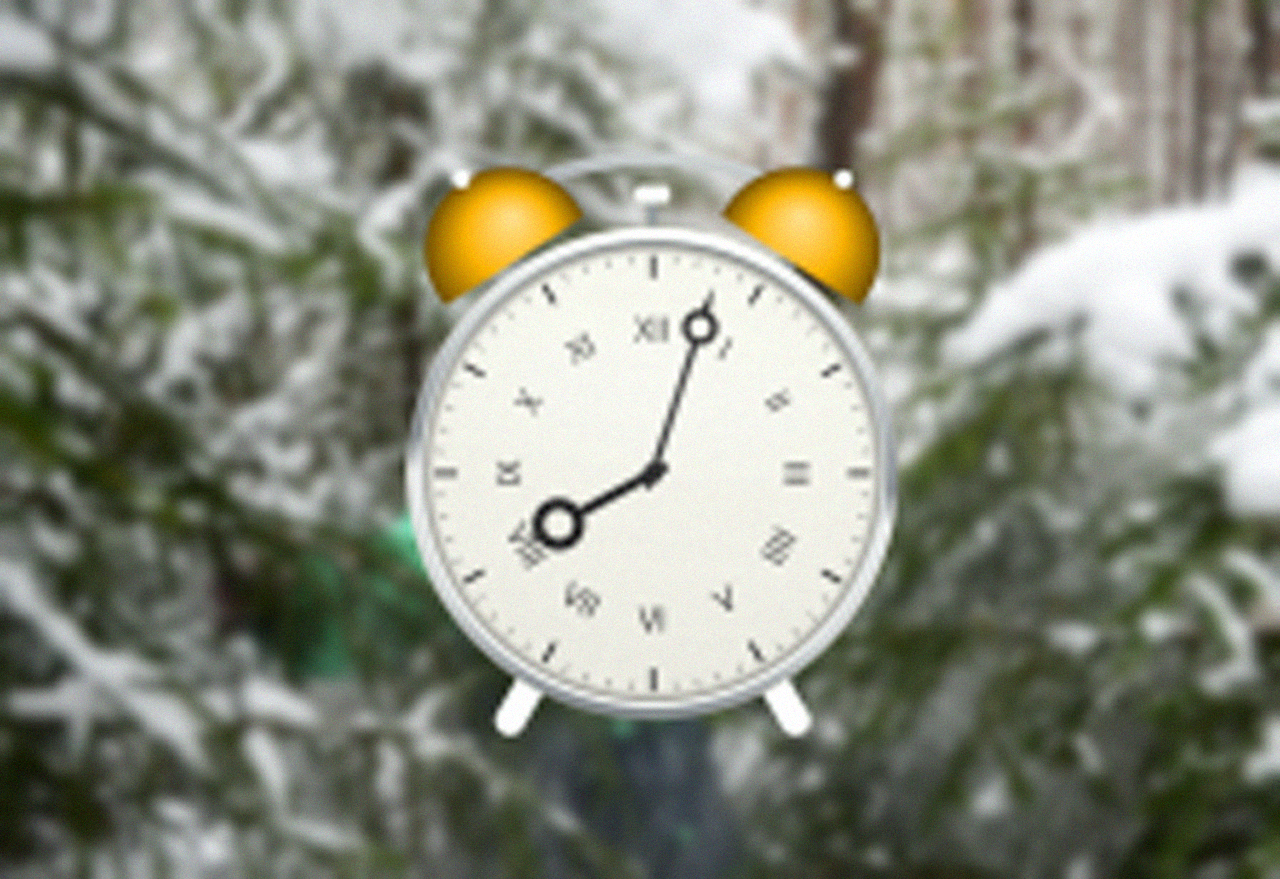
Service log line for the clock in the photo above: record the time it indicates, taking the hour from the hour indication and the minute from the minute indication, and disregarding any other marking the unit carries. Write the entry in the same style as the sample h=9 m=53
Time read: h=8 m=3
